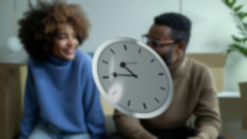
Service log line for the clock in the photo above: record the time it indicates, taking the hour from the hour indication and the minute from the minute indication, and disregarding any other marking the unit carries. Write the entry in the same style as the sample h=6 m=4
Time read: h=10 m=46
